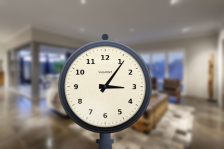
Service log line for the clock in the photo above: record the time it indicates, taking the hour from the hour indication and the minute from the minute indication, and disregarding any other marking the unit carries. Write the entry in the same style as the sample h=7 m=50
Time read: h=3 m=6
